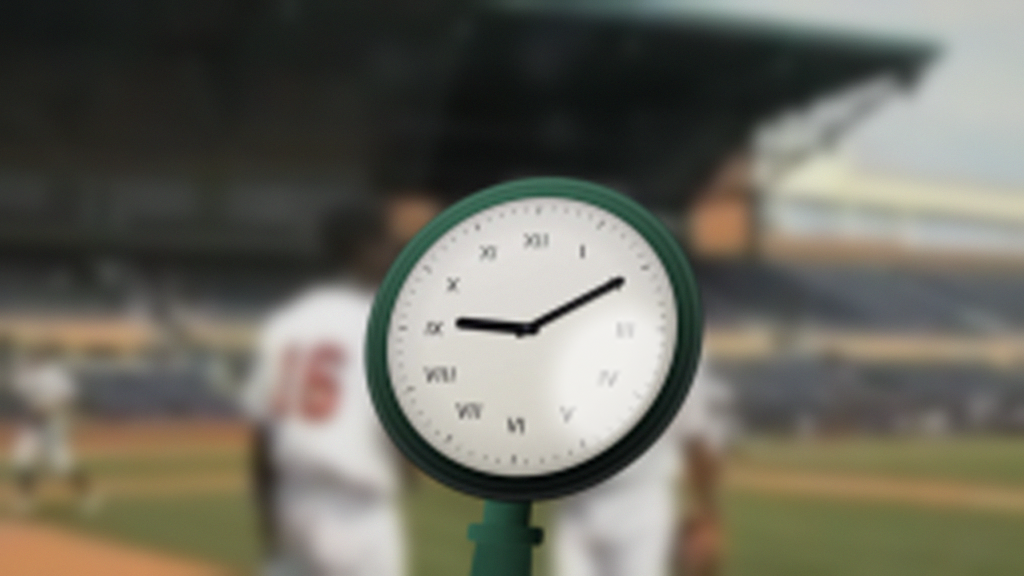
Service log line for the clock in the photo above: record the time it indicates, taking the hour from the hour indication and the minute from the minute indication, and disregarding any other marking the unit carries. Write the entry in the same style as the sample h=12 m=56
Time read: h=9 m=10
